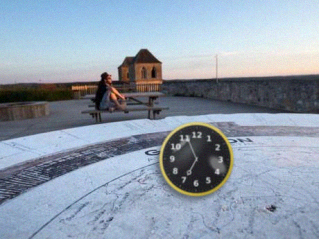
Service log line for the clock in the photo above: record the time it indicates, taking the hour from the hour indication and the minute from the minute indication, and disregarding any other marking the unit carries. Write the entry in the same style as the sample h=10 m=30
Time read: h=6 m=56
